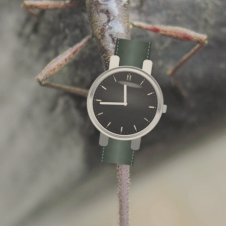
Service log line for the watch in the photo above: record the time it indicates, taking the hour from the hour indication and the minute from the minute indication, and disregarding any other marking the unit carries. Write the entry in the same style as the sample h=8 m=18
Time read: h=11 m=44
